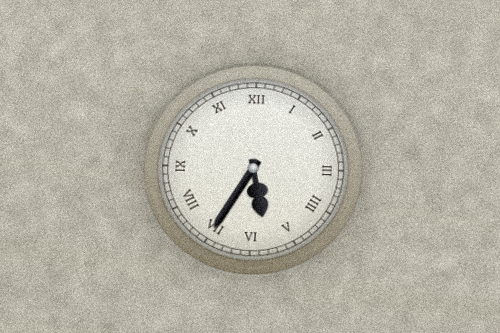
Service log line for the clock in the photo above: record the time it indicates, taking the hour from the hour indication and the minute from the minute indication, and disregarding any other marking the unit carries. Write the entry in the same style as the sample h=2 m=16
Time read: h=5 m=35
